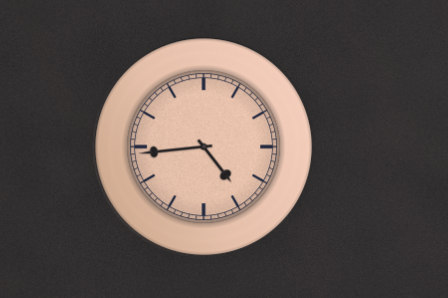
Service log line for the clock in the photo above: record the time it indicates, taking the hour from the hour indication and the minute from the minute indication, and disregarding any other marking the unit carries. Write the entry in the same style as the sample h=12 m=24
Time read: h=4 m=44
